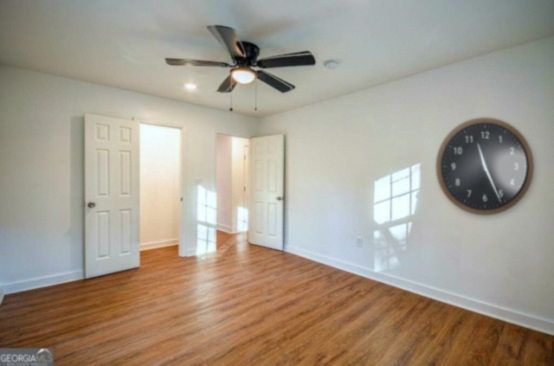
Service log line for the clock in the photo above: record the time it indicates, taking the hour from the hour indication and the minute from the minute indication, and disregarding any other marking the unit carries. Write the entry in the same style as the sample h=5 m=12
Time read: h=11 m=26
